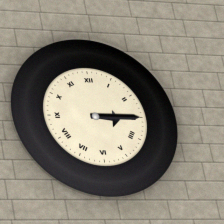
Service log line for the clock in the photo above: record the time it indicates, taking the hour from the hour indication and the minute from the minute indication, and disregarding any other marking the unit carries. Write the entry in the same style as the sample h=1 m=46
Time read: h=3 m=15
